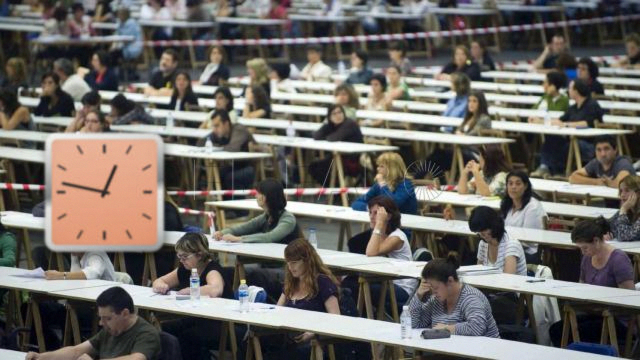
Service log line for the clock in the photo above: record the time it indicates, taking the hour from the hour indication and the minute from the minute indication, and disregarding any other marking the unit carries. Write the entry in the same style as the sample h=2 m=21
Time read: h=12 m=47
